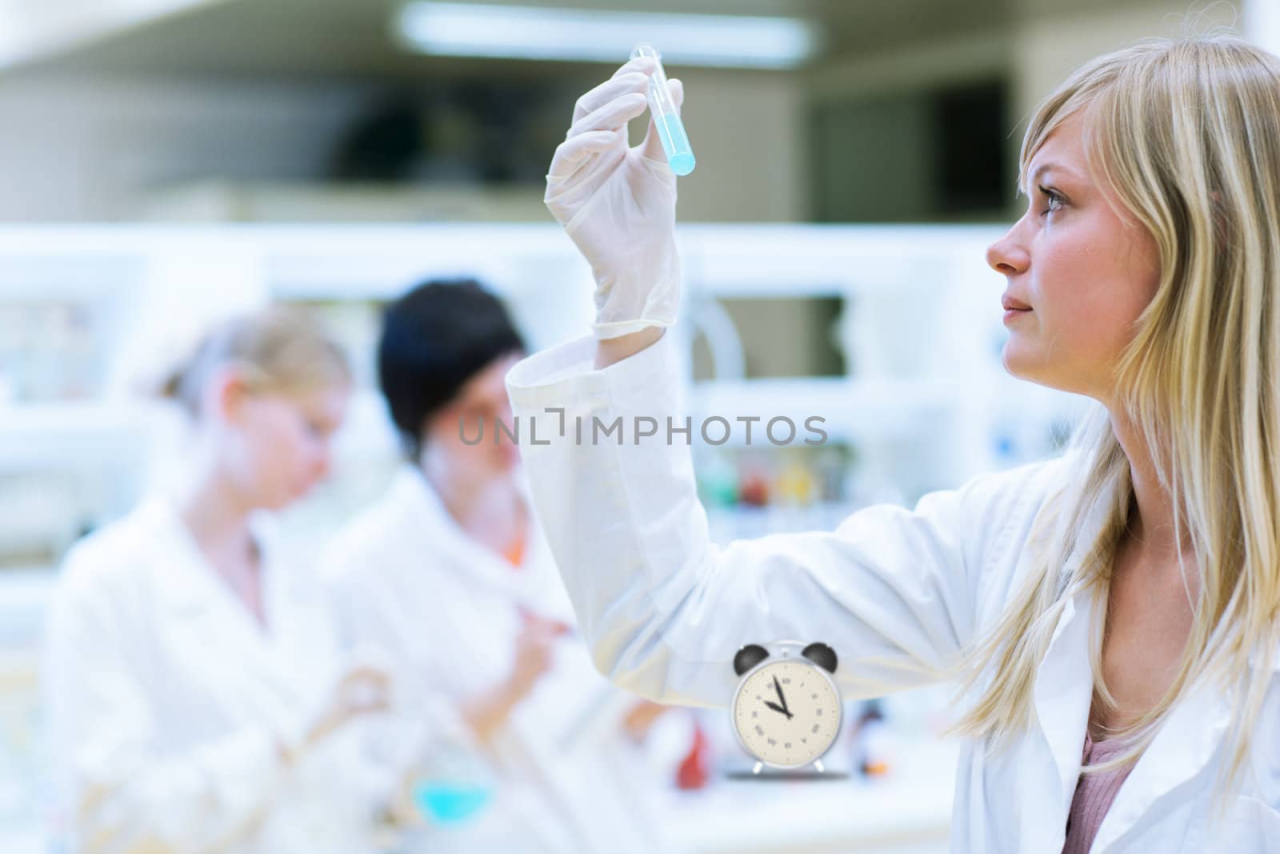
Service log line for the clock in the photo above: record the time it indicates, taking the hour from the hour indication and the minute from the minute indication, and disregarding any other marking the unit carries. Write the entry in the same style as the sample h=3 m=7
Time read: h=9 m=57
